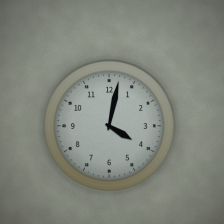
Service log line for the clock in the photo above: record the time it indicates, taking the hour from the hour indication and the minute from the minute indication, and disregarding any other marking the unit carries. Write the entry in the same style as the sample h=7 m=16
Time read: h=4 m=2
